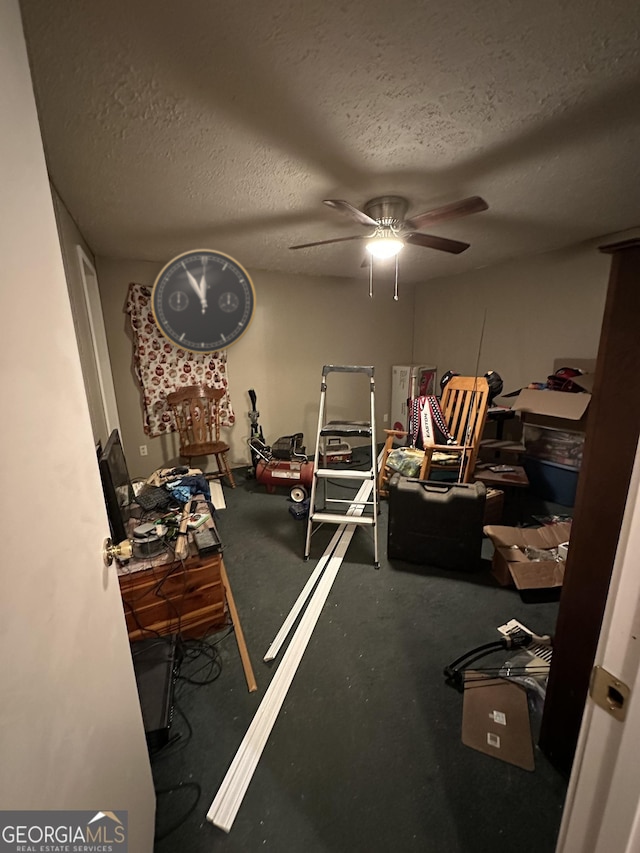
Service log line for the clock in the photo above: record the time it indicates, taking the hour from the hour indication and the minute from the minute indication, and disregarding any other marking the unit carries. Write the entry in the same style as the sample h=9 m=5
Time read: h=11 m=55
